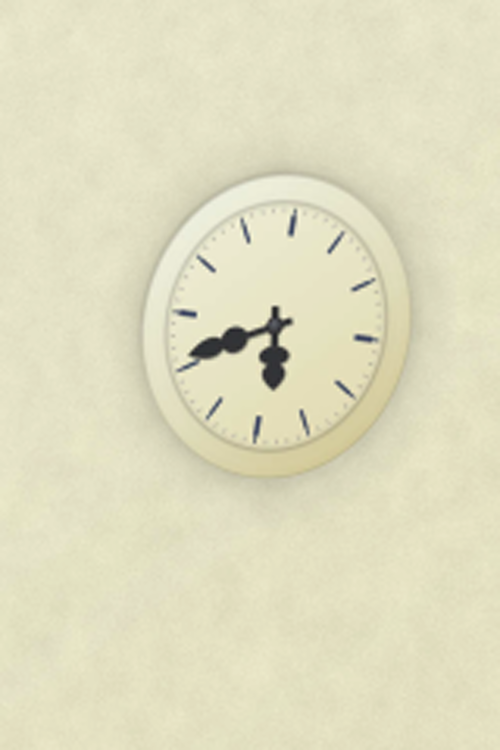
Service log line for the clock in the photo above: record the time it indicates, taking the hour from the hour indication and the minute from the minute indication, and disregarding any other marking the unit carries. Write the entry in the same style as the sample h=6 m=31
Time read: h=5 m=41
